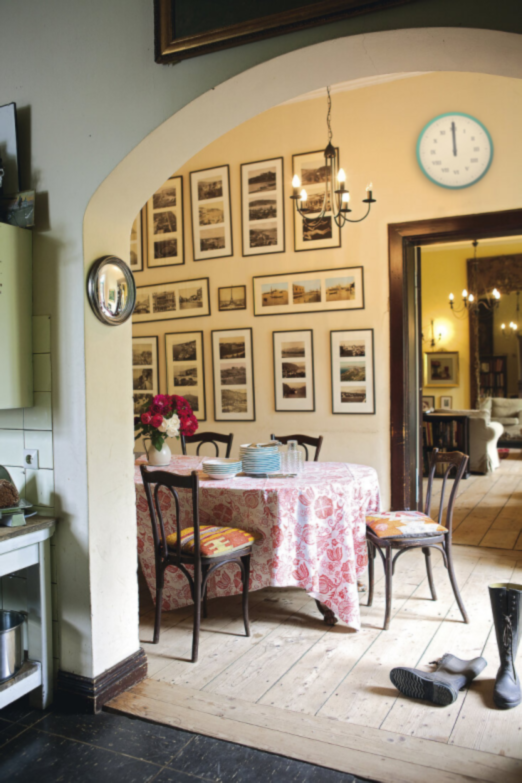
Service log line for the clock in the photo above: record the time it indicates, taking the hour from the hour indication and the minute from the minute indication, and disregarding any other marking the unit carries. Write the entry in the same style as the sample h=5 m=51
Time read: h=12 m=0
